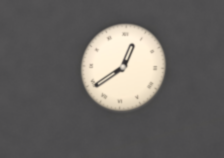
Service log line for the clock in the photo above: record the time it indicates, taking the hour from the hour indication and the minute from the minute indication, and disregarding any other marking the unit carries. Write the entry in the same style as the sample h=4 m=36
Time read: h=12 m=39
